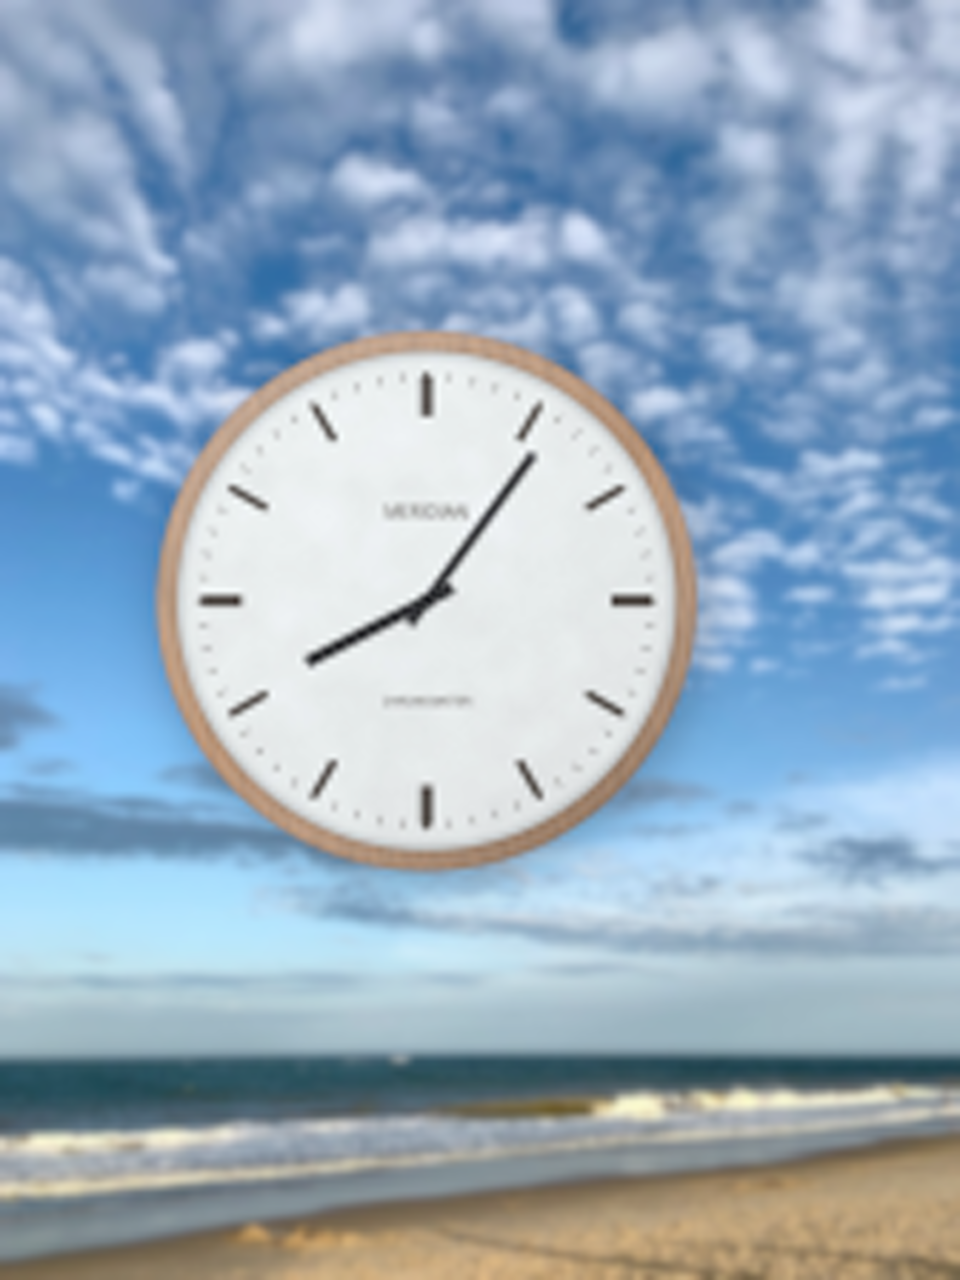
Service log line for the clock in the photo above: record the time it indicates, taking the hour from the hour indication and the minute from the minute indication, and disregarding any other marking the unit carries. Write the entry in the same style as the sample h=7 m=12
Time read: h=8 m=6
